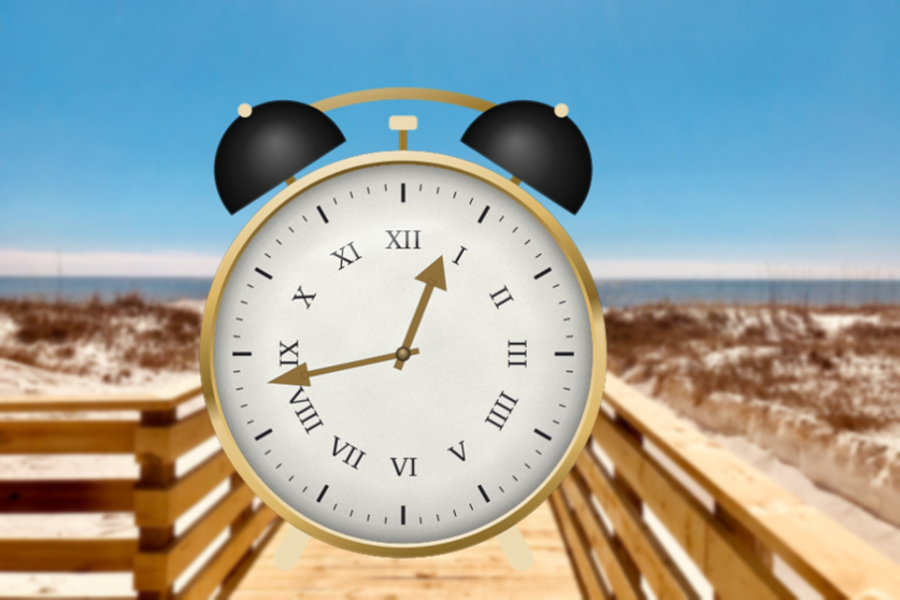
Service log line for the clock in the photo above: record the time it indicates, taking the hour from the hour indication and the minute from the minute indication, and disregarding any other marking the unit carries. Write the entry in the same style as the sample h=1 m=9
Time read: h=12 m=43
